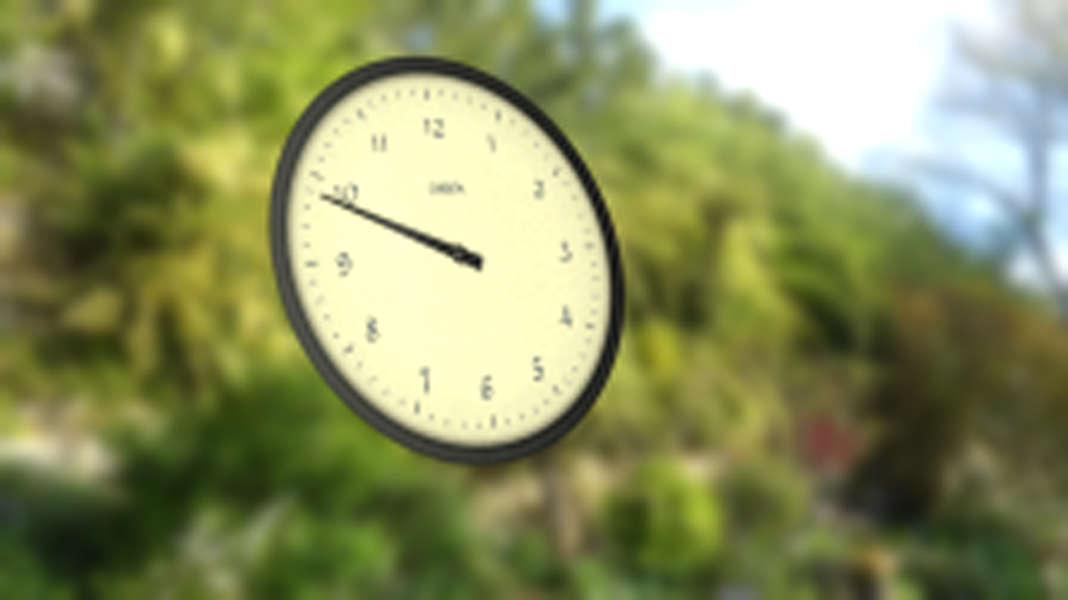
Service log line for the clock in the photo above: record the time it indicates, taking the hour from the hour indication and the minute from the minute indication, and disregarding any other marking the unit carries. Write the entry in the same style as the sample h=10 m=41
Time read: h=9 m=49
